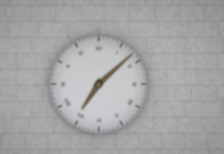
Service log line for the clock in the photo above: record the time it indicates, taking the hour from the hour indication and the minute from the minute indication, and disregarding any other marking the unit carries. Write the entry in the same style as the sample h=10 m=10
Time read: h=7 m=8
